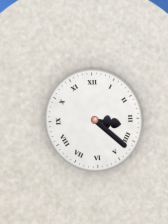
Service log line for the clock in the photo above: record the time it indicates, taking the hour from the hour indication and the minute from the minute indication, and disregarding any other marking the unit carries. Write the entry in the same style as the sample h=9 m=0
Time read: h=3 m=22
